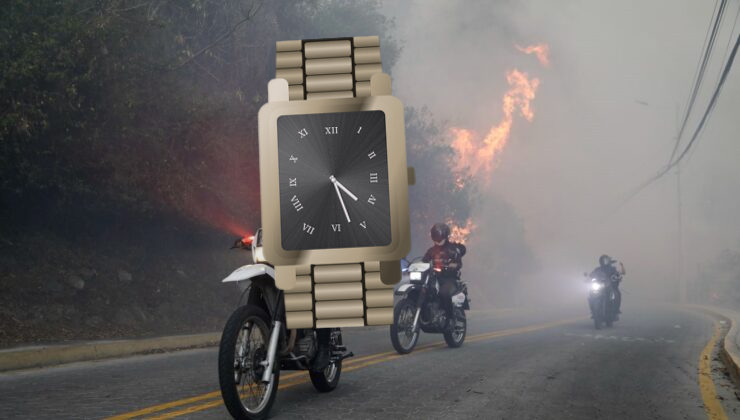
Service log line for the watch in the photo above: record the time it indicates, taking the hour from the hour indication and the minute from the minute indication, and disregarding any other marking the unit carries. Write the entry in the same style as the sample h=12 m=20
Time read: h=4 m=27
